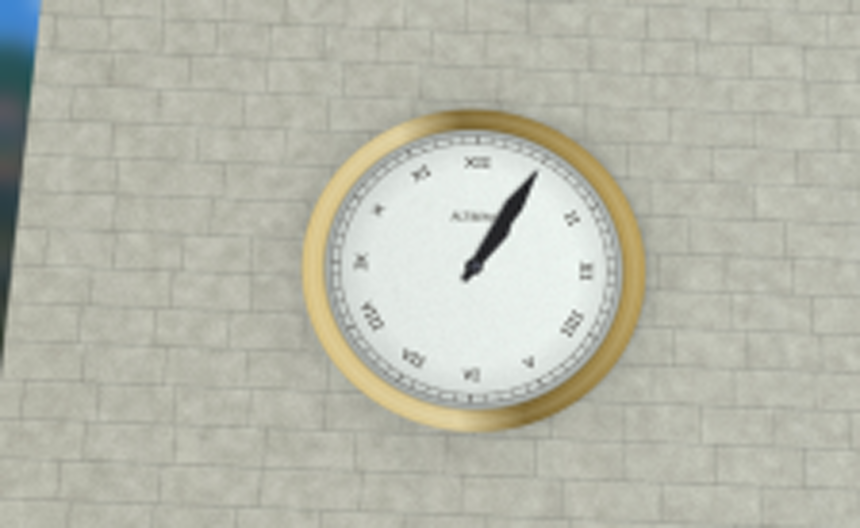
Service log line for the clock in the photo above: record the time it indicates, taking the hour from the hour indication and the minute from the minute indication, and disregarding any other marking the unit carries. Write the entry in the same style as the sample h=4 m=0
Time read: h=1 m=5
